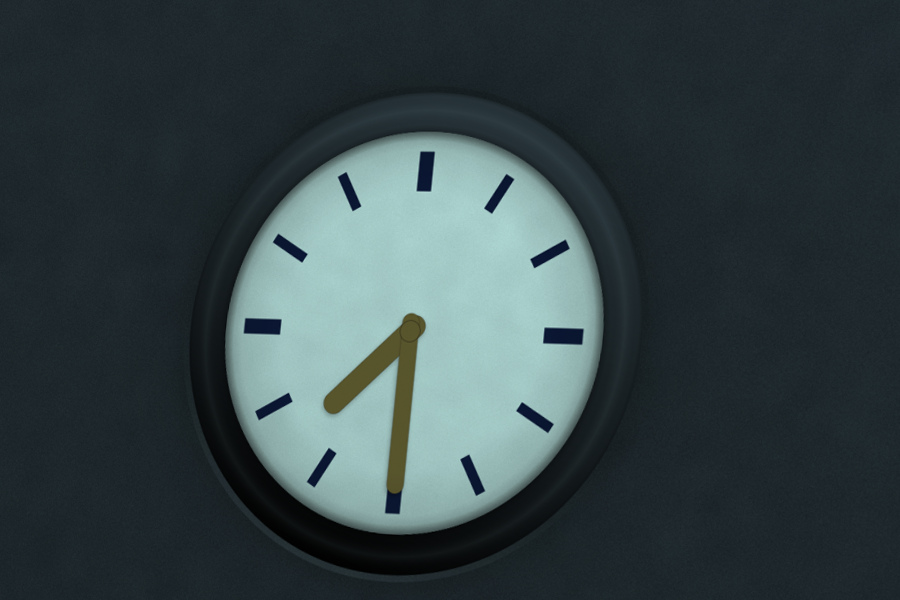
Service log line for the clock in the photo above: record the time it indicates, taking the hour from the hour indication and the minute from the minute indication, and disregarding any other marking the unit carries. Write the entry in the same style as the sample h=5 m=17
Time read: h=7 m=30
